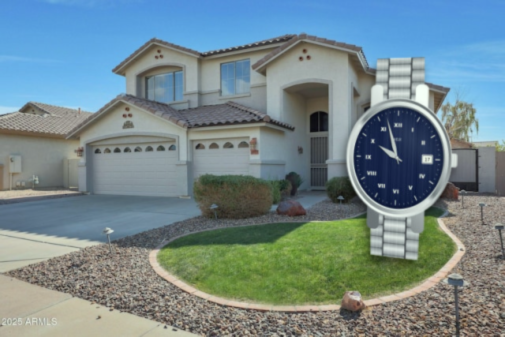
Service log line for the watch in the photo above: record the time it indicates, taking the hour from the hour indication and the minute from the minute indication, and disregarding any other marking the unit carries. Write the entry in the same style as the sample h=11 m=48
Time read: h=9 m=57
